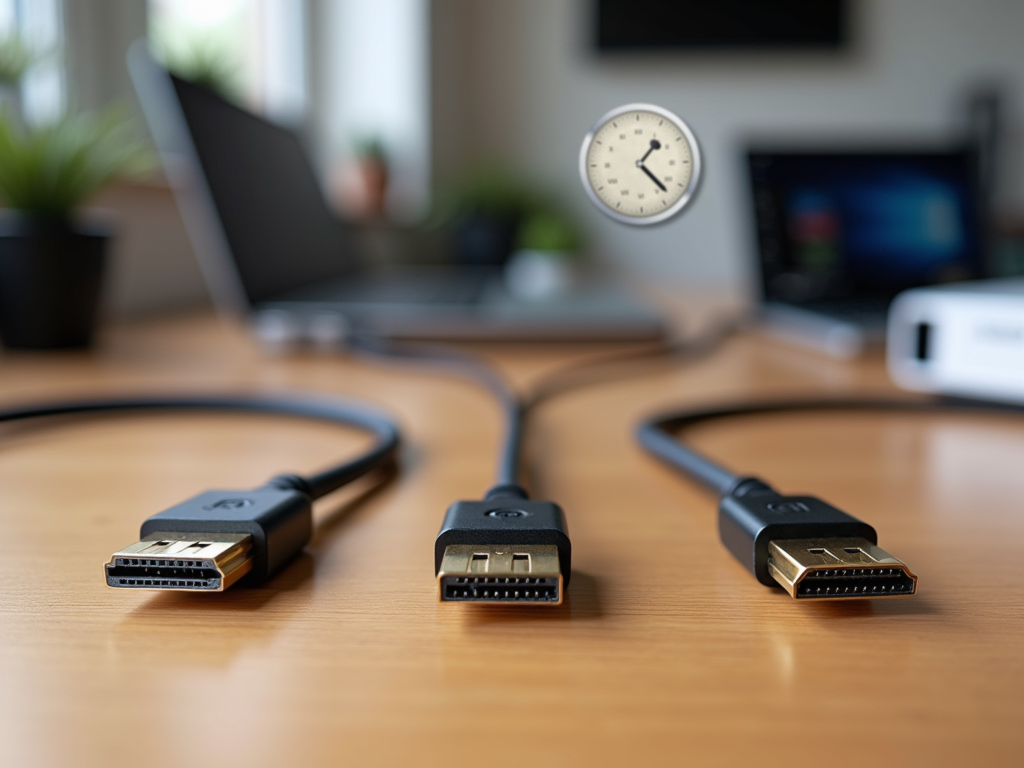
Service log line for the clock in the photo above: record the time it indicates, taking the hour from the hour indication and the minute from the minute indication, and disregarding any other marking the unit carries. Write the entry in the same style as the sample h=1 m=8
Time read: h=1 m=23
